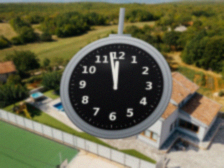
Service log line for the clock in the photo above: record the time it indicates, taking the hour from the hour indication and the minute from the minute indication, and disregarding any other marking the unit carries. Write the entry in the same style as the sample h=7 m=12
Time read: h=11 m=58
